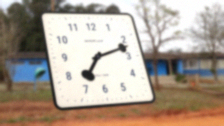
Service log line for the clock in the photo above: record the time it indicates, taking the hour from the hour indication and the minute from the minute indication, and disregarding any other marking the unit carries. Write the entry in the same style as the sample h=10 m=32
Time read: h=7 m=12
